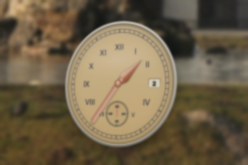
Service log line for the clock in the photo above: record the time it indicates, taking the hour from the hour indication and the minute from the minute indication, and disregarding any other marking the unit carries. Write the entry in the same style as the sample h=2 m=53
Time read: h=1 m=36
